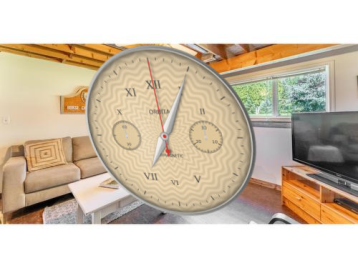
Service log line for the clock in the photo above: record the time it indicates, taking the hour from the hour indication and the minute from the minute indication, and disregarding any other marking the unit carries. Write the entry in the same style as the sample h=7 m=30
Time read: h=7 m=5
